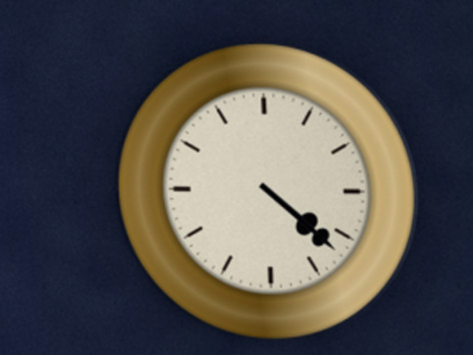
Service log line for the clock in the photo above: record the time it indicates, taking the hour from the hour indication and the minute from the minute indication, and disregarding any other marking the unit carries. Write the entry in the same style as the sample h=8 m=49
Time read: h=4 m=22
